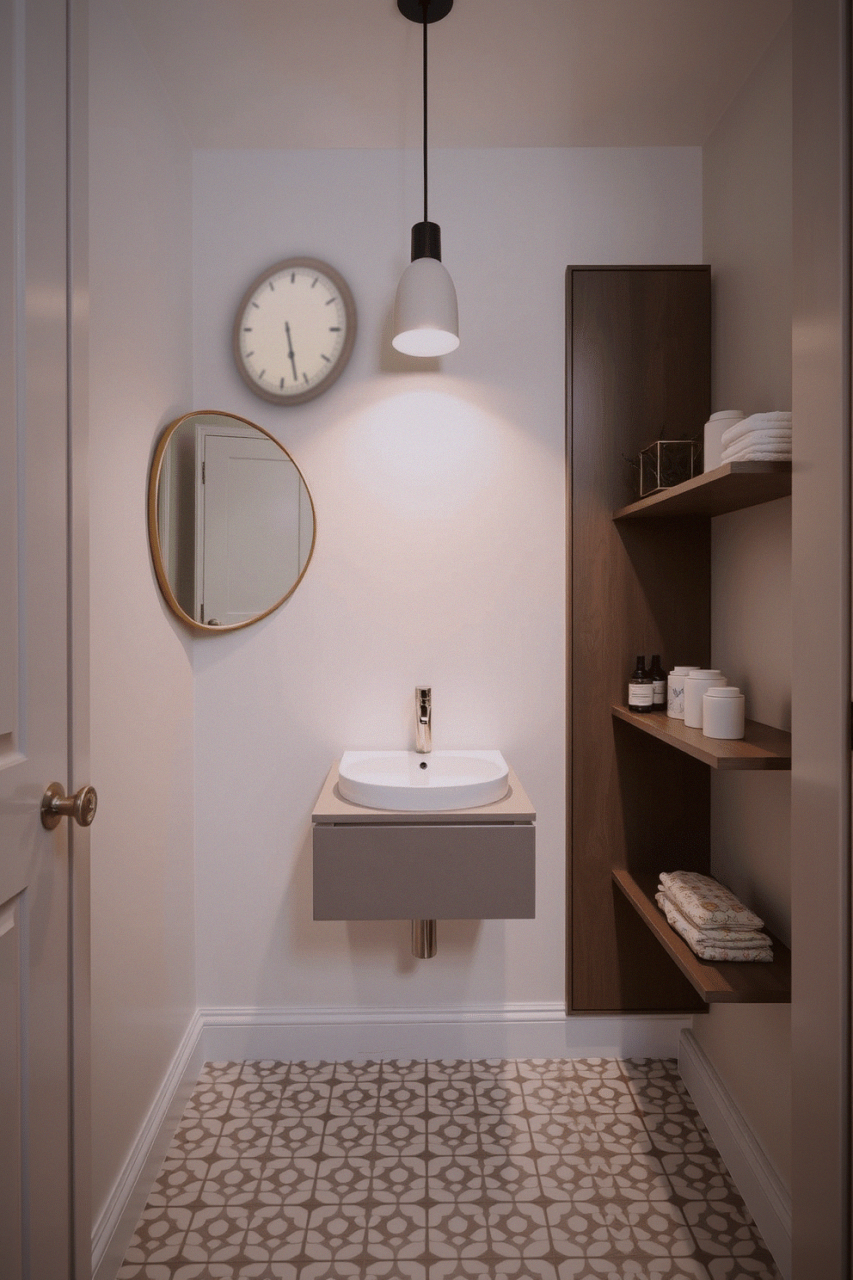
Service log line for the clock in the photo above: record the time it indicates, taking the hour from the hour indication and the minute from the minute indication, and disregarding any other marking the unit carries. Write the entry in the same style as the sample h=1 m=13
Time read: h=5 m=27
